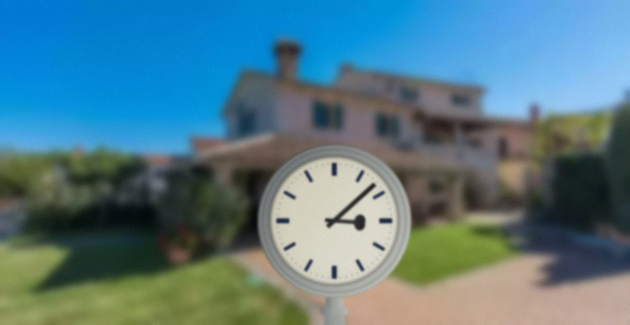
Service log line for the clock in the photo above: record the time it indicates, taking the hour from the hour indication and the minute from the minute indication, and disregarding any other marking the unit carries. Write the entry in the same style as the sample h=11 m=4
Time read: h=3 m=8
